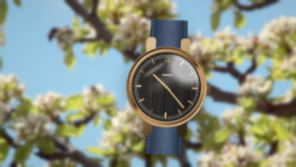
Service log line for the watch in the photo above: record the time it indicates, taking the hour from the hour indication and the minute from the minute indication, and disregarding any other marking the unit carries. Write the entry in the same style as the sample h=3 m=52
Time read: h=10 m=23
